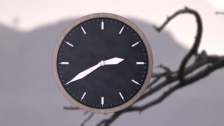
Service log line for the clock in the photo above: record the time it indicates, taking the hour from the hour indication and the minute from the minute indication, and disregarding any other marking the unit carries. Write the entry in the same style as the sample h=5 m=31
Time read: h=2 m=40
